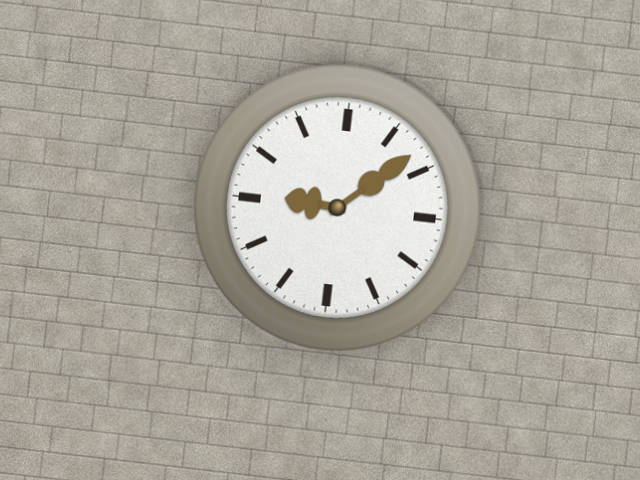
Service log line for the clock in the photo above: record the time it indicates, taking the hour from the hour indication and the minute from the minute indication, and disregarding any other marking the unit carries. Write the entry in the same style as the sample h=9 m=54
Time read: h=9 m=8
